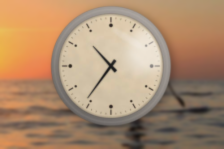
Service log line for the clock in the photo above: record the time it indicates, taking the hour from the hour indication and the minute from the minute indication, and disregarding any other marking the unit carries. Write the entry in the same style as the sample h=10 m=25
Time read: h=10 m=36
